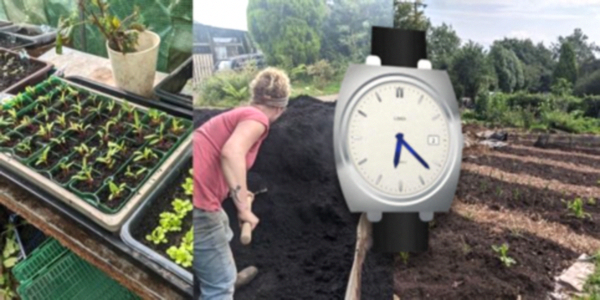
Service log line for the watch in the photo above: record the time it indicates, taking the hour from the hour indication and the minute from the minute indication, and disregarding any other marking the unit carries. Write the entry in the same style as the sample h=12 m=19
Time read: h=6 m=22
